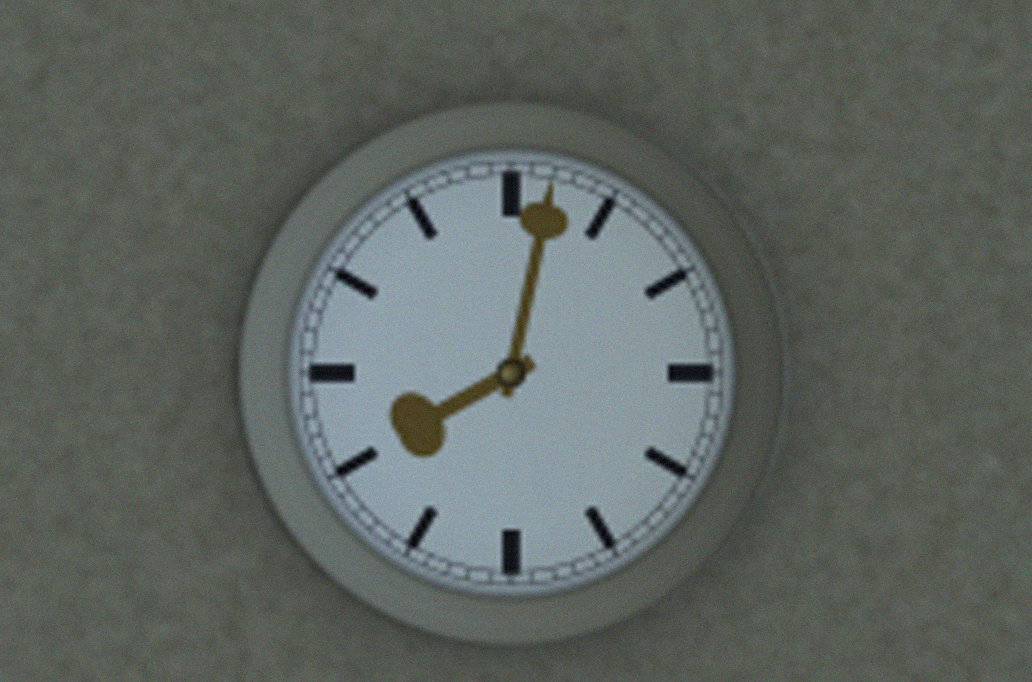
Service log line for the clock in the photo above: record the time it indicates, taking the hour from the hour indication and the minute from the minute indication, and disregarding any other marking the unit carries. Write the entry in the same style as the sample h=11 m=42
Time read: h=8 m=2
